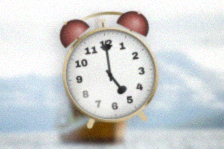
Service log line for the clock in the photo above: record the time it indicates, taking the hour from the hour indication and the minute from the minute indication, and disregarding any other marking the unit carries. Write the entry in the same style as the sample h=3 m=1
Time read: h=5 m=0
